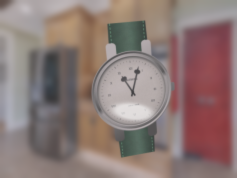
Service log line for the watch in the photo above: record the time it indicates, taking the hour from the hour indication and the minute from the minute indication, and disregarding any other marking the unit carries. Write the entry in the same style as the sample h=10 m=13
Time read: h=11 m=3
